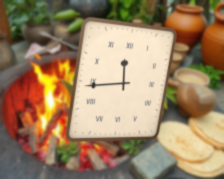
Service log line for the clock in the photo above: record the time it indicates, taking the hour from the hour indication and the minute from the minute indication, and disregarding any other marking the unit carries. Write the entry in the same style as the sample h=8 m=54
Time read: h=11 m=44
